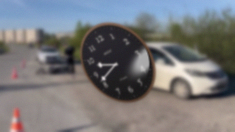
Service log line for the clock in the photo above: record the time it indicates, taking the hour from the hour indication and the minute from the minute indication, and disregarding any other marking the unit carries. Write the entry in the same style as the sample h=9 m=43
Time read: h=9 m=42
